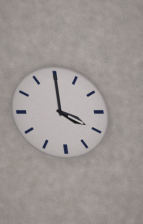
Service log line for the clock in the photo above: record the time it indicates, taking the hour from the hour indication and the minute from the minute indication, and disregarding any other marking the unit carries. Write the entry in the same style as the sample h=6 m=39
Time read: h=4 m=0
